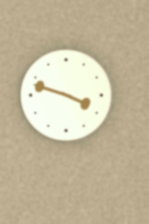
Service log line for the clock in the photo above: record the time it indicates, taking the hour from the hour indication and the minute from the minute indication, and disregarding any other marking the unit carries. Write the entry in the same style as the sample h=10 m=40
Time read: h=3 m=48
